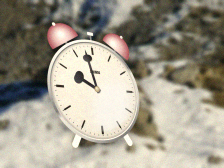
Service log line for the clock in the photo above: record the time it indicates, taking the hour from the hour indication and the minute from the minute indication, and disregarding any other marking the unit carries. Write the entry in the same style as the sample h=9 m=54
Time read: h=9 m=58
